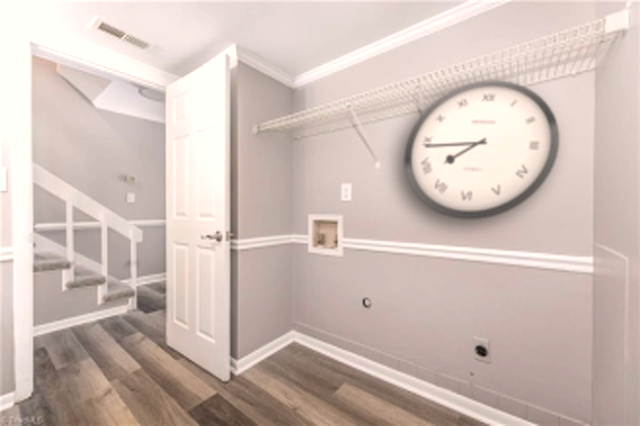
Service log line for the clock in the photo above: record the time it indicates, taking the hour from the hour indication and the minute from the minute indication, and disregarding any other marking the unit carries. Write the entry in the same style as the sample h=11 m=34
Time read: h=7 m=44
